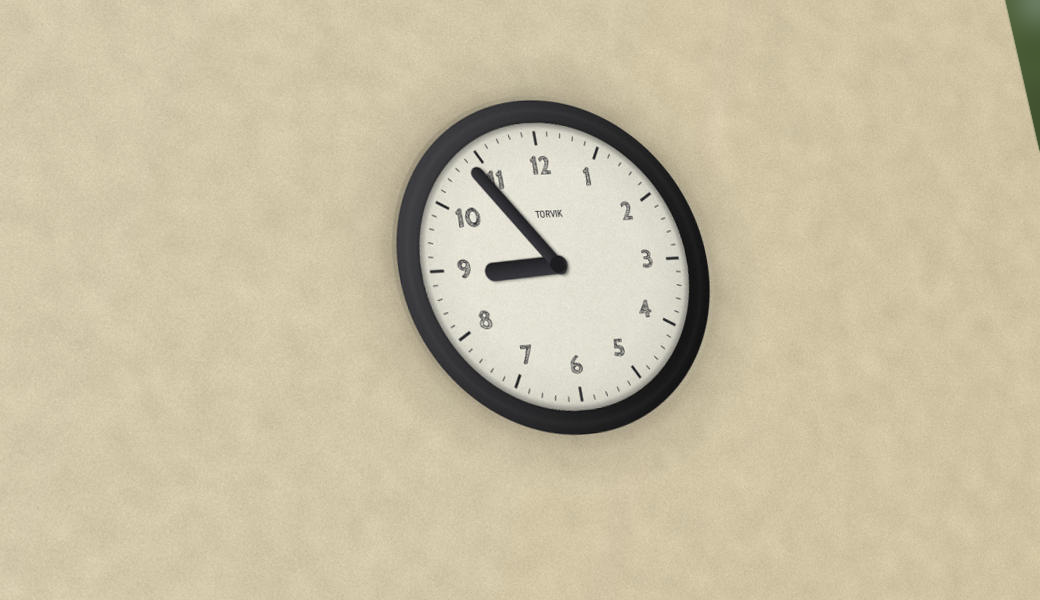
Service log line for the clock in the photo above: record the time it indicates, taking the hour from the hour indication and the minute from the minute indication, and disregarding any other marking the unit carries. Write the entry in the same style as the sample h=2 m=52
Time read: h=8 m=54
